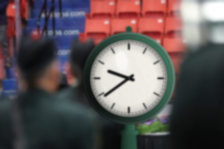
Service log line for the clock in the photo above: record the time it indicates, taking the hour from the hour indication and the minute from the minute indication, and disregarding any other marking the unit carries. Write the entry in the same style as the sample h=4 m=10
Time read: h=9 m=39
